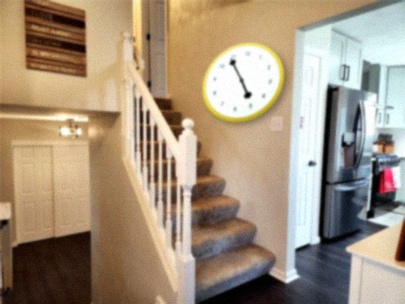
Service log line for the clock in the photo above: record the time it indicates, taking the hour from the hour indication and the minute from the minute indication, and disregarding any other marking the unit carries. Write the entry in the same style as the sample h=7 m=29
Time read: h=4 m=54
